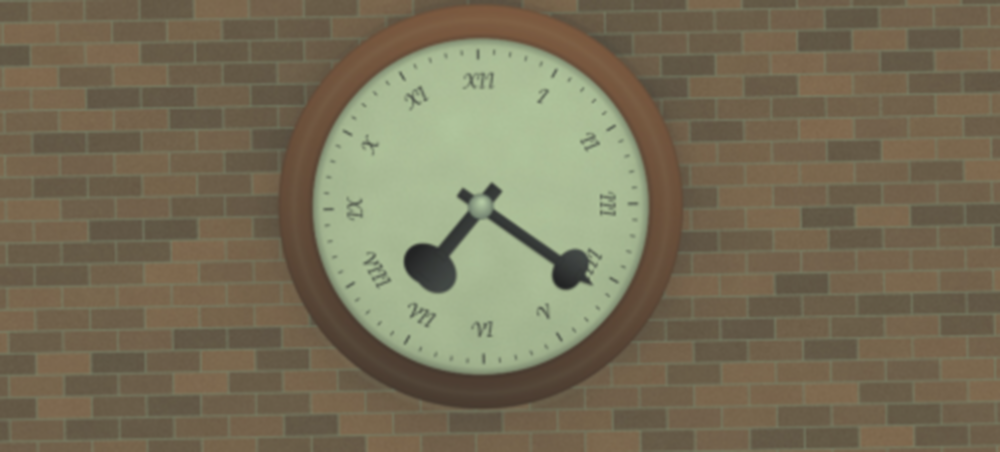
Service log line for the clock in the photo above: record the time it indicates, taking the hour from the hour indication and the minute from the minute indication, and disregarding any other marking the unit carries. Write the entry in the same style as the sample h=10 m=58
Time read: h=7 m=21
